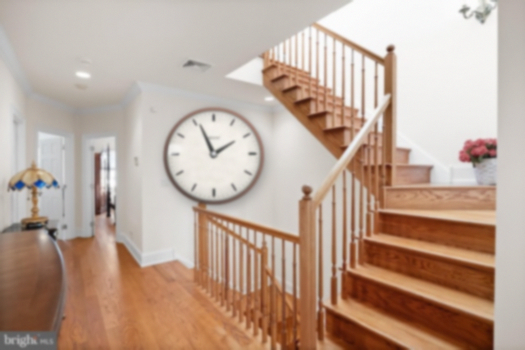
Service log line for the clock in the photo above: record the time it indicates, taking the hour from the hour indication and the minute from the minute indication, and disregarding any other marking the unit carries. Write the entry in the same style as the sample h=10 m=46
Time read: h=1 m=56
